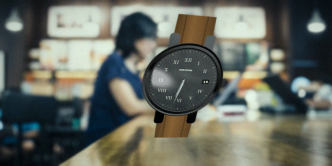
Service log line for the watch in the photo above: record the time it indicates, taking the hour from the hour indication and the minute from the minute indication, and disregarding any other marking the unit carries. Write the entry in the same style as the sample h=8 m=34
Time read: h=6 m=32
